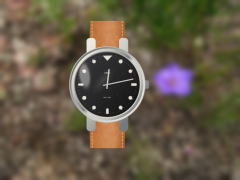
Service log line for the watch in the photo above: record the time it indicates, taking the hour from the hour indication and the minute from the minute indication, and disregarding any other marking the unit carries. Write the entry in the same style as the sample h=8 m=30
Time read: h=12 m=13
